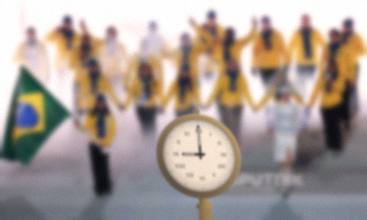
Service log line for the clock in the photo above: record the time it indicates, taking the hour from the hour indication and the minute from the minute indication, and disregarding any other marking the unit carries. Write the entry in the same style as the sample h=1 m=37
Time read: h=9 m=0
